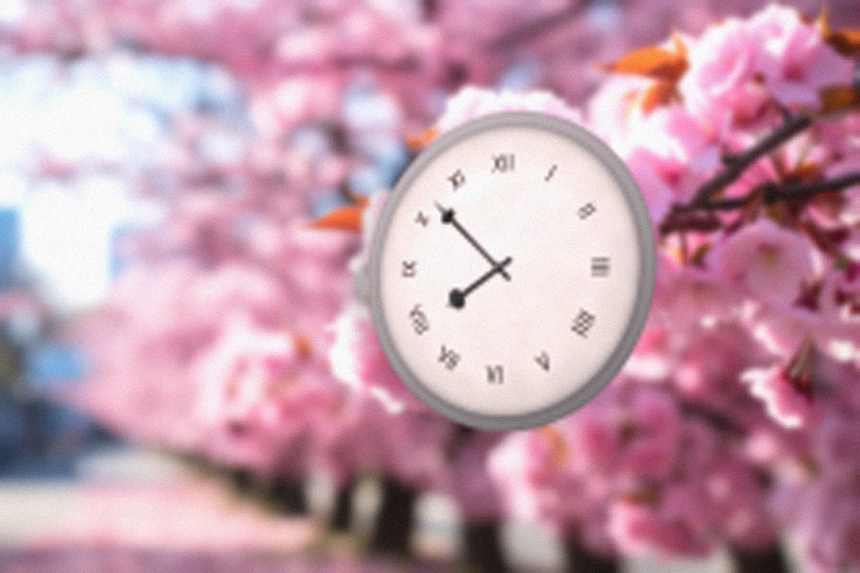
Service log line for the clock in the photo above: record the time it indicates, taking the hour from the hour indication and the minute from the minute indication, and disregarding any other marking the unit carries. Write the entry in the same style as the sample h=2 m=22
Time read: h=7 m=52
